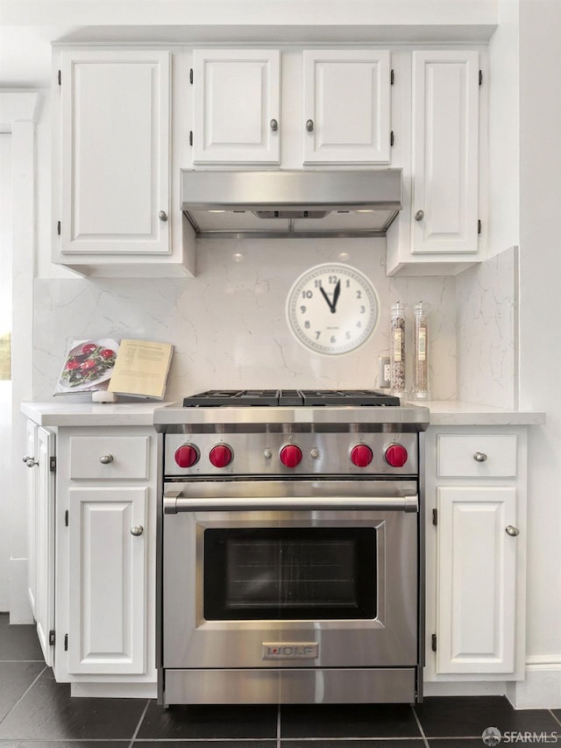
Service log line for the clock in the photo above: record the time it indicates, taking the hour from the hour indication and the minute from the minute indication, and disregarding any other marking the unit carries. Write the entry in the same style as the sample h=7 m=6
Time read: h=11 m=2
